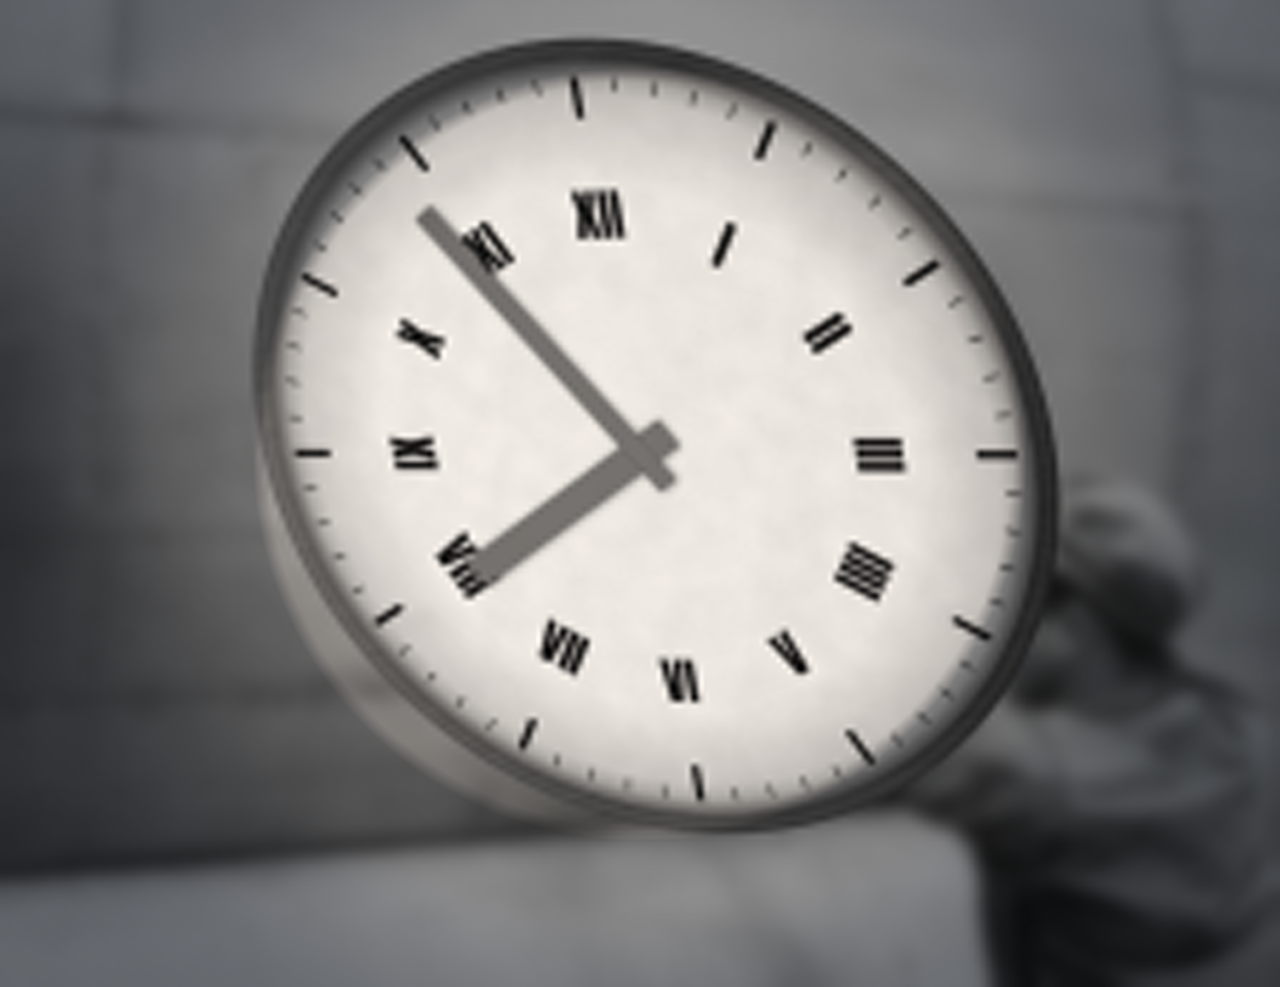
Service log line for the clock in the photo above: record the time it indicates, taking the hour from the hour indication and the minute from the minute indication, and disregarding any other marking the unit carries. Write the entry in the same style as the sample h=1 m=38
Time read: h=7 m=54
